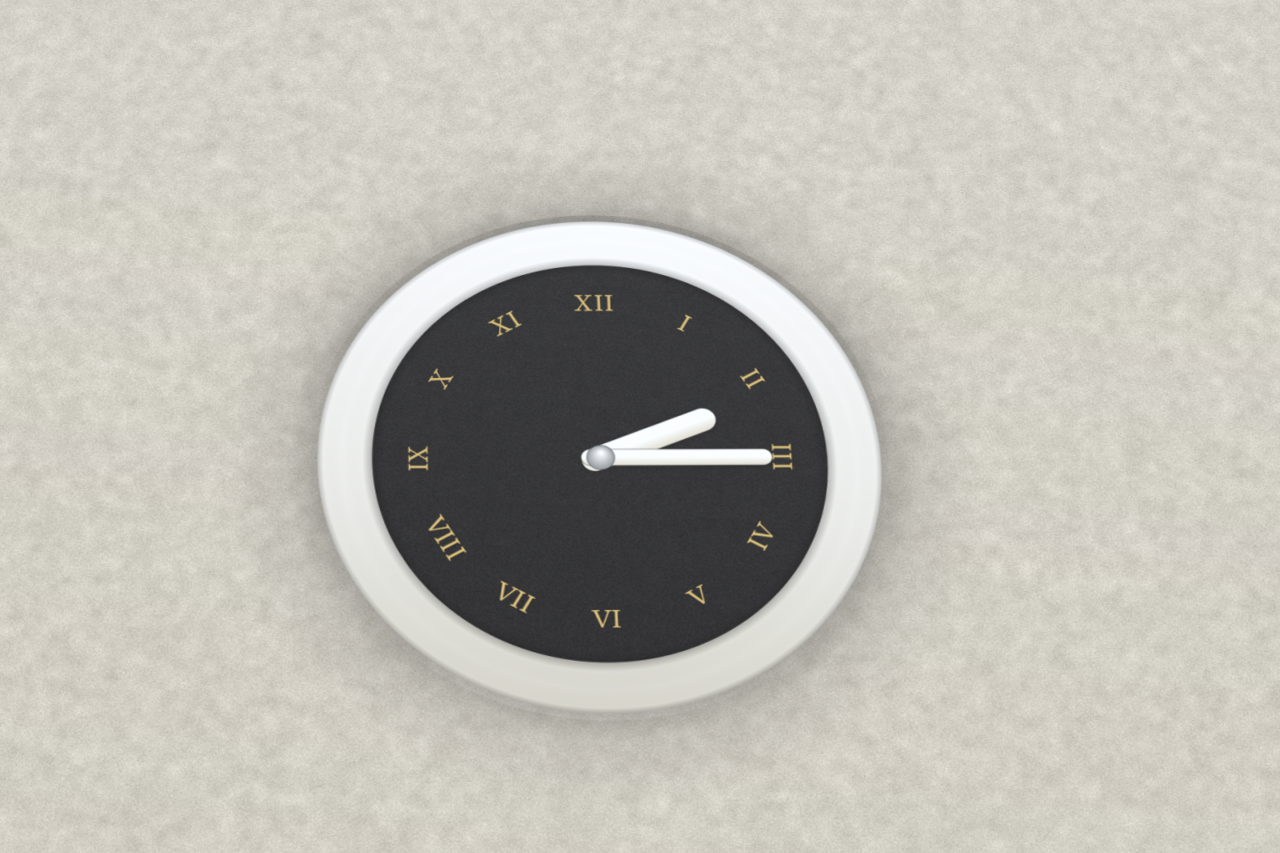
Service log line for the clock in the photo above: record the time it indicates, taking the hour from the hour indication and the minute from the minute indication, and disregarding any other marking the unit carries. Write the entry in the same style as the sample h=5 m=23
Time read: h=2 m=15
